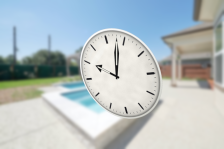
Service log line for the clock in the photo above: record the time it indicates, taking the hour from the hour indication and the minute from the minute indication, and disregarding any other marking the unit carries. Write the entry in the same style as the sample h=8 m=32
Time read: h=10 m=3
